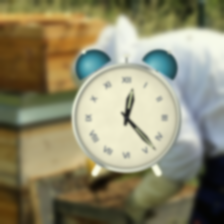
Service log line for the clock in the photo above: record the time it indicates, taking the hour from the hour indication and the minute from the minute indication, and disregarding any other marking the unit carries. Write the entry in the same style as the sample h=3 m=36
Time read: h=12 m=23
